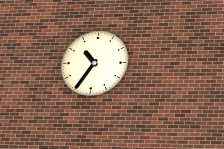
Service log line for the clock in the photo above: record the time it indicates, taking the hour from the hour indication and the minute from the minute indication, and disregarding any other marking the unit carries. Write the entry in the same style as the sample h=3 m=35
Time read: h=10 m=35
